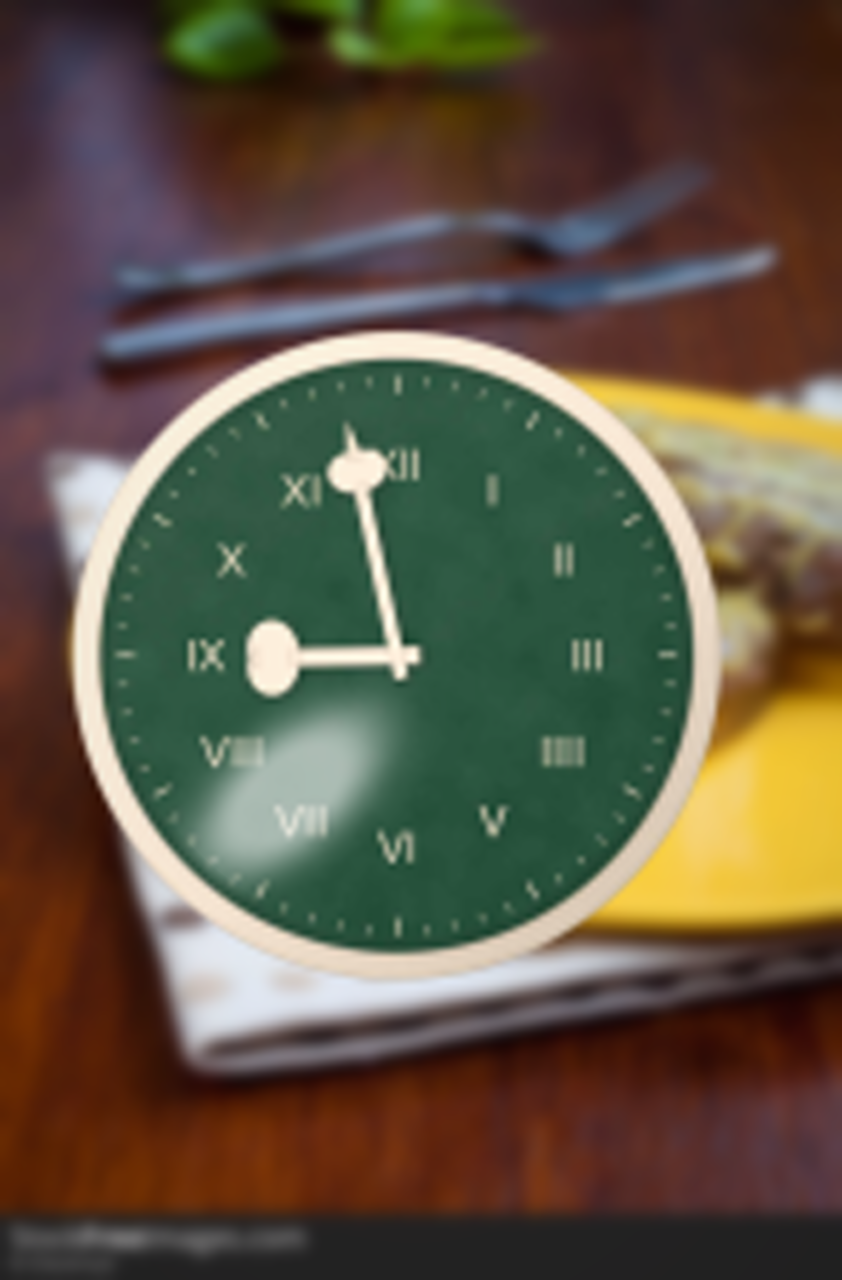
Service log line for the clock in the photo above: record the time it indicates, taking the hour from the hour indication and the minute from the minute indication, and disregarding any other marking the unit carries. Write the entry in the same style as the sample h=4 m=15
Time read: h=8 m=58
